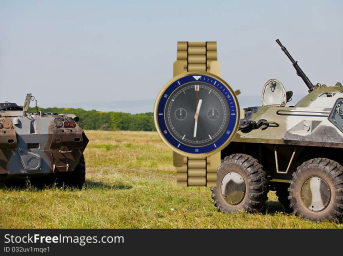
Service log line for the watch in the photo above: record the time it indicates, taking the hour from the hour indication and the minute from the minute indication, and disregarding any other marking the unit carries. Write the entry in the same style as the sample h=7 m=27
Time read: h=12 m=31
